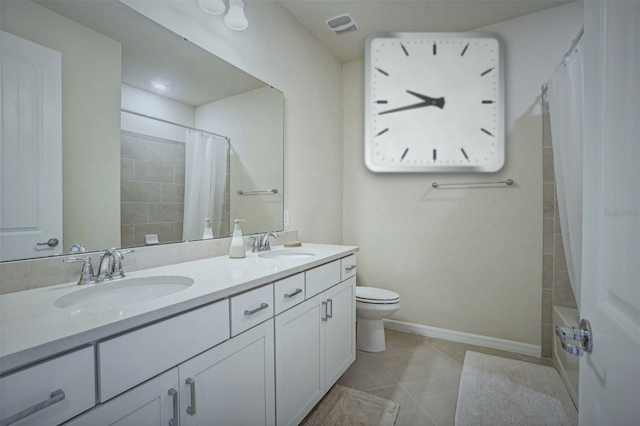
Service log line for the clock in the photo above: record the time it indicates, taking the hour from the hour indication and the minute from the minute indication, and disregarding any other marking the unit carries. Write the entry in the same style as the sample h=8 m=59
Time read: h=9 m=43
